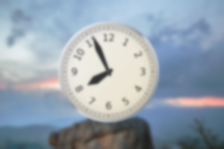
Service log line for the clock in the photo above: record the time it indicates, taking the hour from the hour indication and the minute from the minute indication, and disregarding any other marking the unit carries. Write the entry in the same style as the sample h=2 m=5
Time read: h=7 m=56
